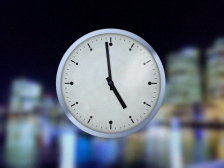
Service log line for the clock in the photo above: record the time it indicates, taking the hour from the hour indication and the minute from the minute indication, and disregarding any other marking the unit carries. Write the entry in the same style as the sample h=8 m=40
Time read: h=4 m=59
